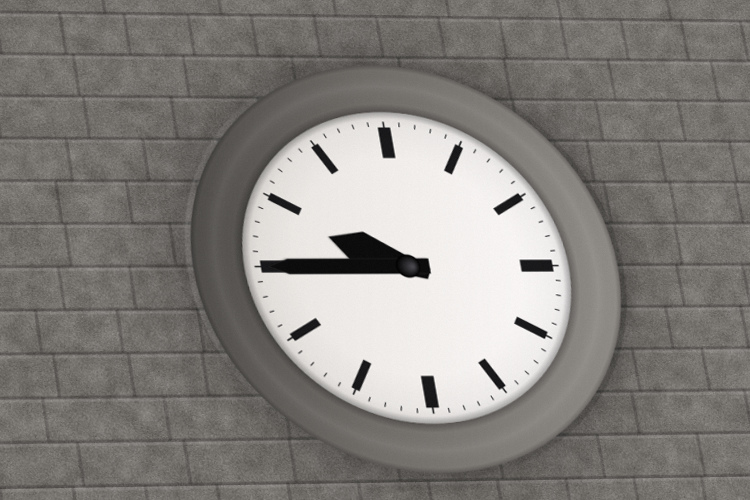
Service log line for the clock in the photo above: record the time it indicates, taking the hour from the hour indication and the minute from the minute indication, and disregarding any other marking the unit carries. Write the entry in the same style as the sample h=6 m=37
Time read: h=9 m=45
